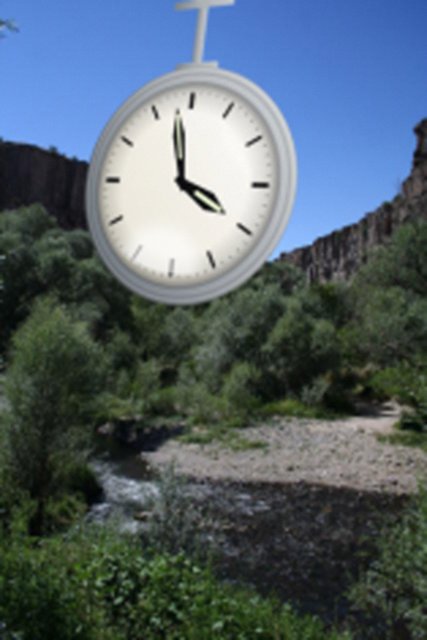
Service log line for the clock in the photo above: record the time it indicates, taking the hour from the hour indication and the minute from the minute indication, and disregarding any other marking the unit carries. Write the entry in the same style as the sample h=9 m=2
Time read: h=3 m=58
